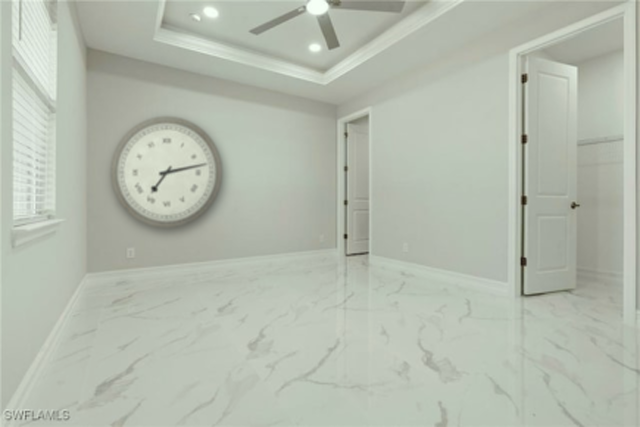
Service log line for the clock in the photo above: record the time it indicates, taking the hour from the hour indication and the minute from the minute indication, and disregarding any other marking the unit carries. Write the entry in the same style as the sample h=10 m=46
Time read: h=7 m=13
